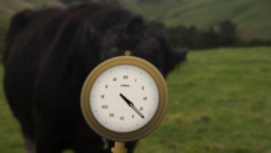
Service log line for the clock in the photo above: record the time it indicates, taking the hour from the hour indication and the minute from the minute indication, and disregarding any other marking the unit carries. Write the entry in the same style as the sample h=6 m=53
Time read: h=4 m=22
